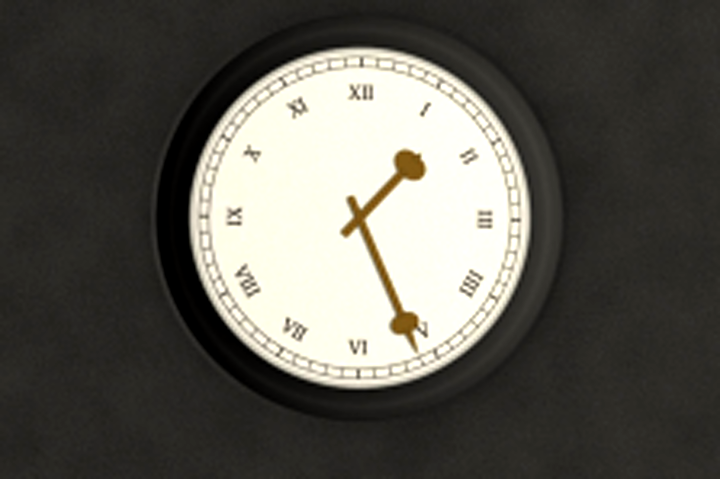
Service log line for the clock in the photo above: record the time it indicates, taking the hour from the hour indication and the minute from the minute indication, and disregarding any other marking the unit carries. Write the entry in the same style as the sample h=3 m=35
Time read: h=1 m=26
